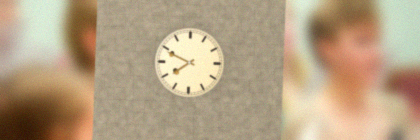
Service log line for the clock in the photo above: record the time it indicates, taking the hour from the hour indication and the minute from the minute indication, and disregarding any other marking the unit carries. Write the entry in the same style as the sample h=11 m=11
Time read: h=7 m=49
